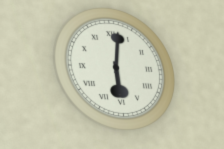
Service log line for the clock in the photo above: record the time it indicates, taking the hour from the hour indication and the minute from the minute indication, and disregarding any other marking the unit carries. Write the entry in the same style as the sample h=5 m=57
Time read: h=6 m=2
